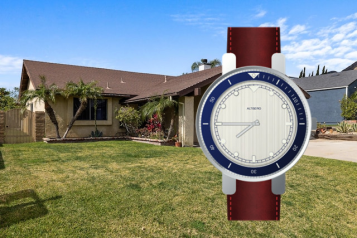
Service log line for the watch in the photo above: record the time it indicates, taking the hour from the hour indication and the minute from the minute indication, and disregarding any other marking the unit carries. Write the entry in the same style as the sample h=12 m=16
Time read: h=7 m=45
